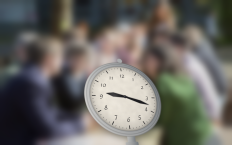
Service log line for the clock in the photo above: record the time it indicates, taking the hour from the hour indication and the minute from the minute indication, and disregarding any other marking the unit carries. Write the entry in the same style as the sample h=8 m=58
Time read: h=9 m=18
